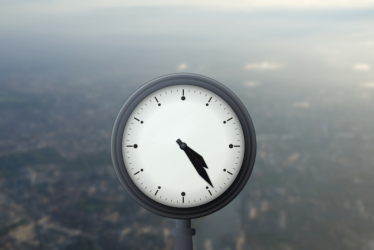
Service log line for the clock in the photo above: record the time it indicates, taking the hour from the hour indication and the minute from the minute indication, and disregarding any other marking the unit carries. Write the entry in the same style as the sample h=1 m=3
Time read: h=4 m=24
